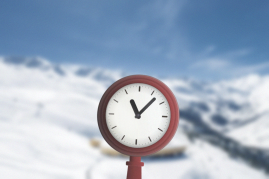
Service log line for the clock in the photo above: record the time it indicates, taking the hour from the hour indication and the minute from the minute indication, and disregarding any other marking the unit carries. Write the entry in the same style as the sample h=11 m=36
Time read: h=11 m=7
